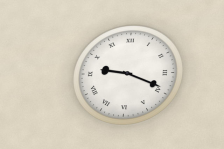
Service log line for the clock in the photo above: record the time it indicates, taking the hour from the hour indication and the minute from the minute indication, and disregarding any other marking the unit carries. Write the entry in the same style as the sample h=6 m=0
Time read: h=9 m=19
